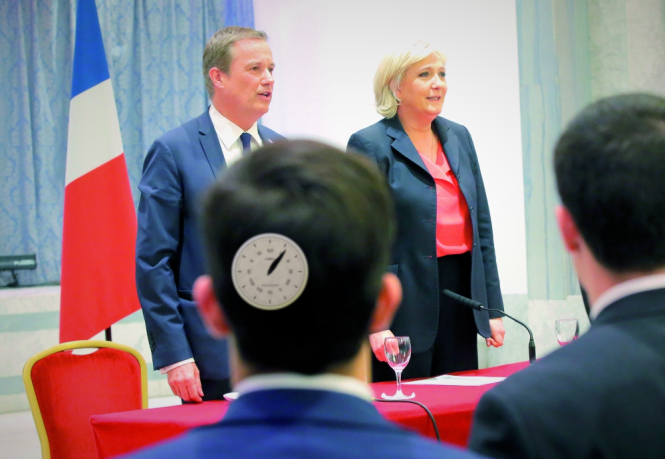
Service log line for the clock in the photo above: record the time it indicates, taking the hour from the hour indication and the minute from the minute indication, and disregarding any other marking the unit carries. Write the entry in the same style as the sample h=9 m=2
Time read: h=1 m=6
